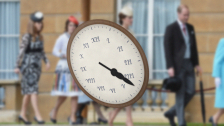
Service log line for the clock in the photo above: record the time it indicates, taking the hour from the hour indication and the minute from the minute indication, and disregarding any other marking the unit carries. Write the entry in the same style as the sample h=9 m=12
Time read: h=4 m=22
